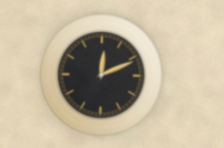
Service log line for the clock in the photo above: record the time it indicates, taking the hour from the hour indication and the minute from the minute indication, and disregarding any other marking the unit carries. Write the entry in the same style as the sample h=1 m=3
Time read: h=12 m=11
